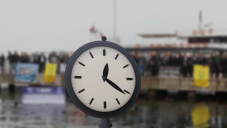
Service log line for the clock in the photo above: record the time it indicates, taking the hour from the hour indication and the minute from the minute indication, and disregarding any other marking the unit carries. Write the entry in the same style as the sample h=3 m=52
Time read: h=12 m=21
